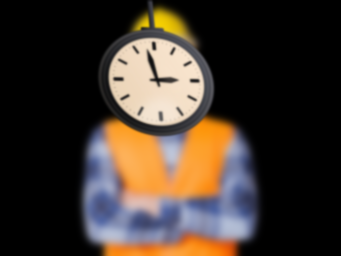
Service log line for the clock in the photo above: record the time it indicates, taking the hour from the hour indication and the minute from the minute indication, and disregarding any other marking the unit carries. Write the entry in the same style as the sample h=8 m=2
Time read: h=2 m=58
